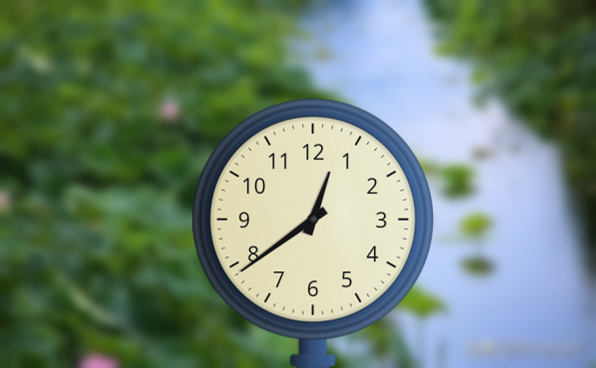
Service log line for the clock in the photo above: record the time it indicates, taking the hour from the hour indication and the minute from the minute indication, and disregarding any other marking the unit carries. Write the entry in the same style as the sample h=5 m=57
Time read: h=12 m=39
